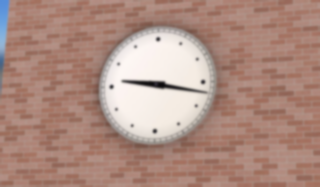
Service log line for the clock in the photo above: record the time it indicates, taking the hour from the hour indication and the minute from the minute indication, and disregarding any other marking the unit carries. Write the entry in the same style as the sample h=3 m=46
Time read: h=9 m=17
